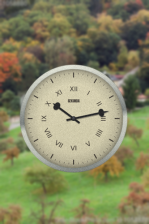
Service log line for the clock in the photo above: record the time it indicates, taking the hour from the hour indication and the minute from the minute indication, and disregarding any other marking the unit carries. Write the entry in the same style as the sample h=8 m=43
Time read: h=10 m=13
